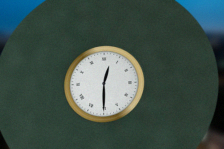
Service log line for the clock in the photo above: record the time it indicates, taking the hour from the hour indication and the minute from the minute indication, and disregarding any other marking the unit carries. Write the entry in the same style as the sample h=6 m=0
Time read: h=12 m=30
